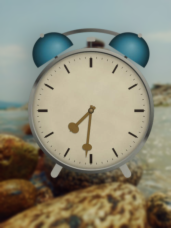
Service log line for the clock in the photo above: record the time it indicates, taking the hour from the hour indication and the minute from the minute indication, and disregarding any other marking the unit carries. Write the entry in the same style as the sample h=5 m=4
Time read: h=7 m=31
